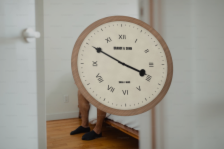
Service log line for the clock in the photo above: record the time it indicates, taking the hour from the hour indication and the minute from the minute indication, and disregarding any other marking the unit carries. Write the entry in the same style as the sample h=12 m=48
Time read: h=3 m=50
